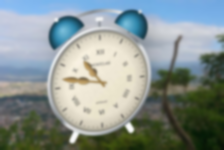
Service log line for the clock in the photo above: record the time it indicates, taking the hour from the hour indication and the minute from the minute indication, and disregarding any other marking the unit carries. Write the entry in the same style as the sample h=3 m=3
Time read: h=10 m=47
